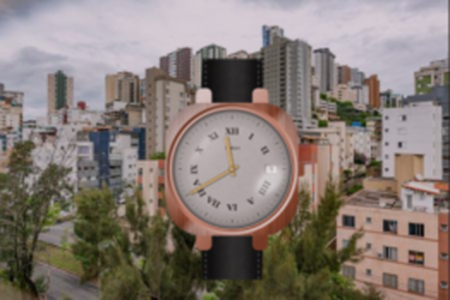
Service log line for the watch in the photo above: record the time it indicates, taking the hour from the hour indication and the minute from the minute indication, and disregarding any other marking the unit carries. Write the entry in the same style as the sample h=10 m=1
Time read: h=11 m=40
